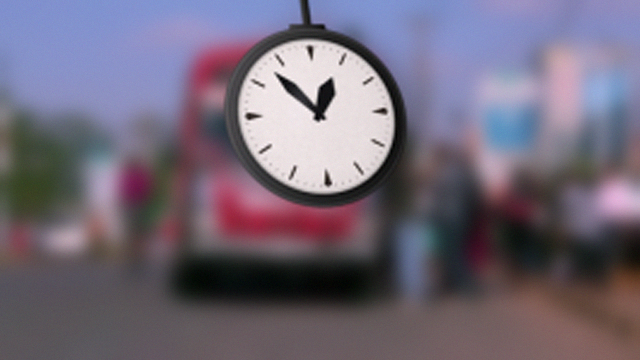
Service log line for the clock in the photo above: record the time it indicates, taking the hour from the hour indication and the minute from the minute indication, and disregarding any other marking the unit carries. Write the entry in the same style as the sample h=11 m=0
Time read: h=12 m=53
